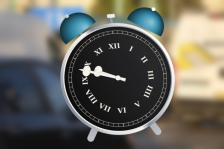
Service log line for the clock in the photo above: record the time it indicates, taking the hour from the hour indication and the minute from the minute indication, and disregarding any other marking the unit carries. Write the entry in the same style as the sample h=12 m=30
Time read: h=9 m=48
